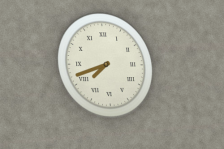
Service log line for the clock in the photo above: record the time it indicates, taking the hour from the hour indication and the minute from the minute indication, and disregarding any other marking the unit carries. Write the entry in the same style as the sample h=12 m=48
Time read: h=7 m=42
